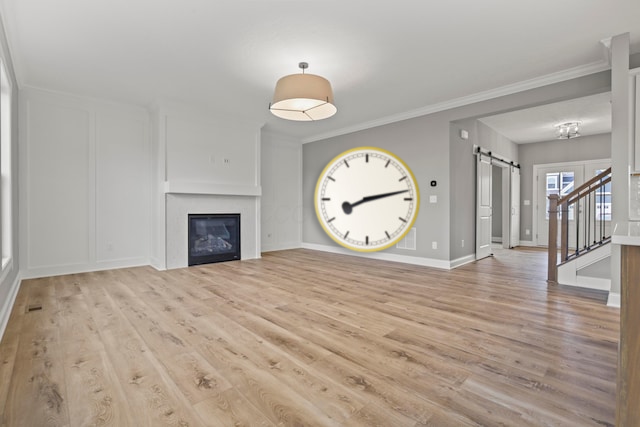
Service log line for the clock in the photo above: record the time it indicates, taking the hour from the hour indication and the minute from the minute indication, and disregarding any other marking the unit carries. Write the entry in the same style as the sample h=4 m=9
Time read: h=8 m=13
